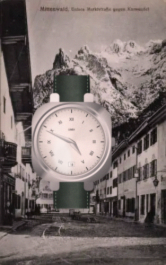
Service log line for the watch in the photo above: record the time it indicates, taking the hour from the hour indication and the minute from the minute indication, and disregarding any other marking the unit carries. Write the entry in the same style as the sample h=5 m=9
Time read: h=4 m=49
